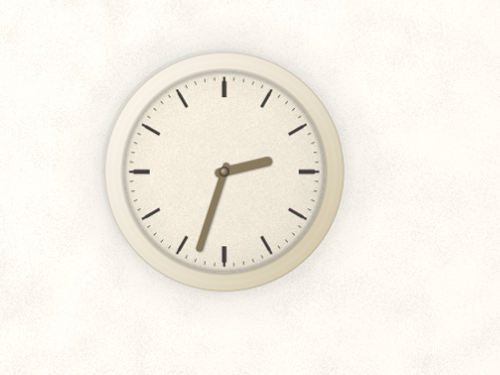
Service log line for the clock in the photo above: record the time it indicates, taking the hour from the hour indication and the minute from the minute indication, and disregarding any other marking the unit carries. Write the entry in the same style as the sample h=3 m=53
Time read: h=2 m=33
